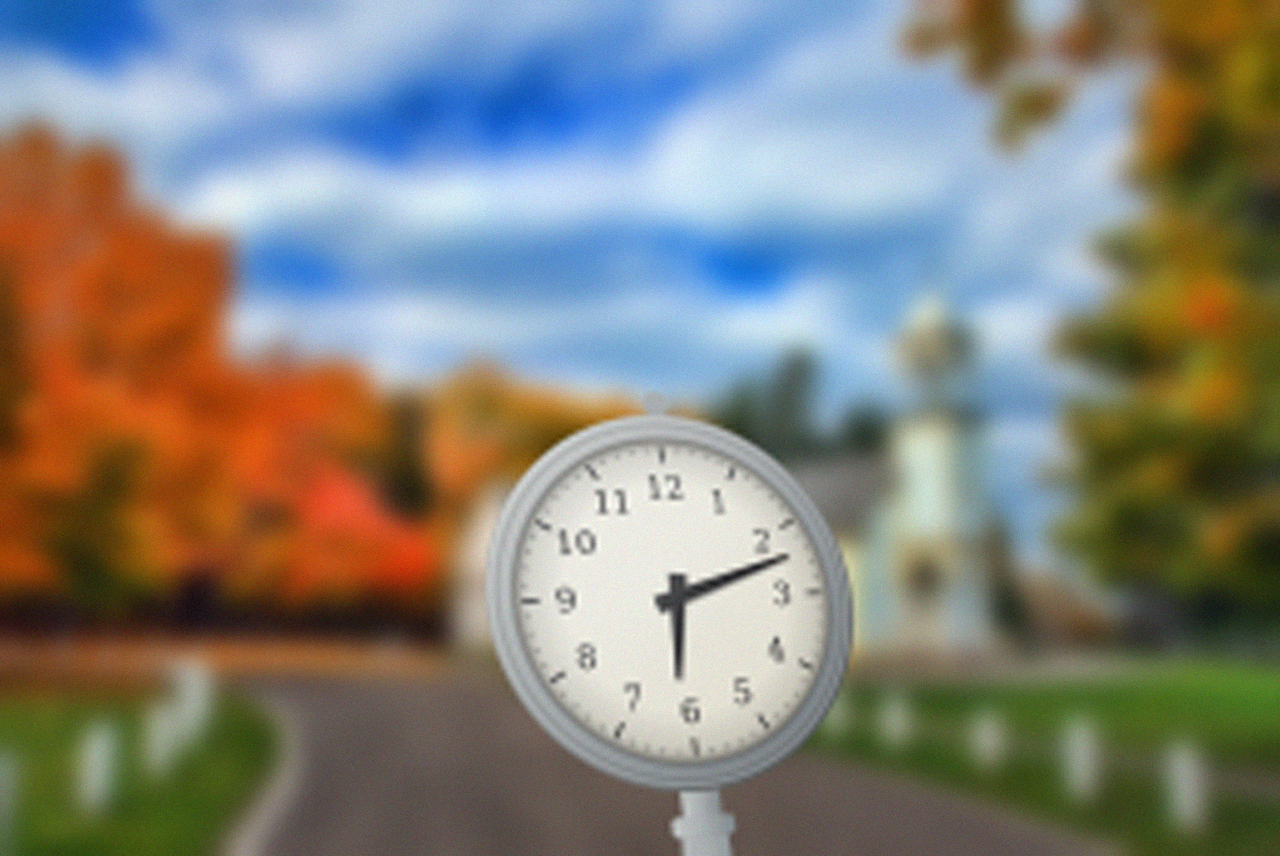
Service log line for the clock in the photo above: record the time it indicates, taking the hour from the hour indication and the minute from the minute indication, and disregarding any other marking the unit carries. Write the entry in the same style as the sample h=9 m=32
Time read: h=6 m=12
